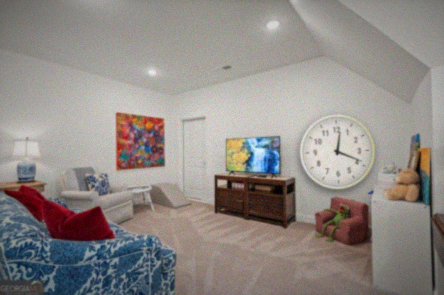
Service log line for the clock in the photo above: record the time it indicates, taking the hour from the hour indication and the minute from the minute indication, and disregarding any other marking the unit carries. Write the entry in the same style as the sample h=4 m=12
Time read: h=12 m=19
